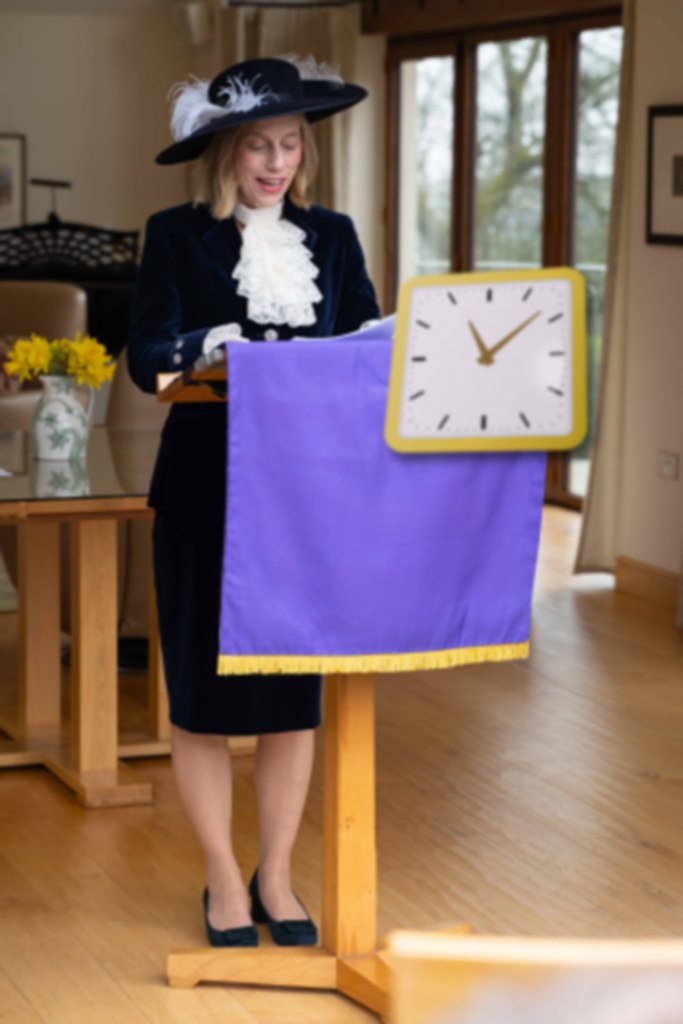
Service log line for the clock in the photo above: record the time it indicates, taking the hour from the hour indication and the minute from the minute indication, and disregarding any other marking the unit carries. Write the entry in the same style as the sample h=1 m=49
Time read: h=11 m=8
